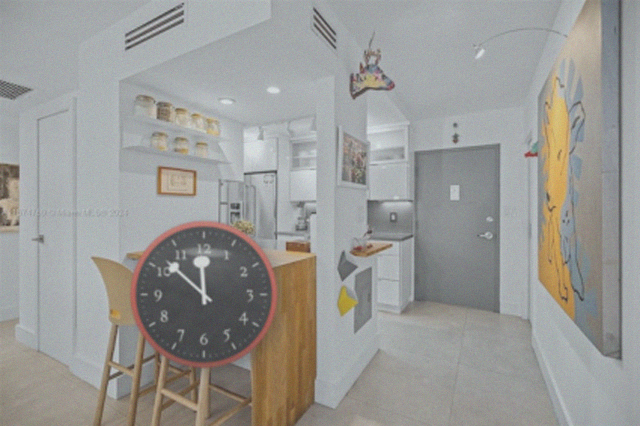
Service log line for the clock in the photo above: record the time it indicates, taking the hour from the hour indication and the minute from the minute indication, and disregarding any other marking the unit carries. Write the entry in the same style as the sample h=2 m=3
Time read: h=11 m=52
